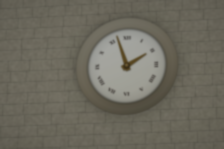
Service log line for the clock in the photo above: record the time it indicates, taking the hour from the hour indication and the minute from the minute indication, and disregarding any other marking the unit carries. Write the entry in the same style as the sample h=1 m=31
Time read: h=1 m=57
